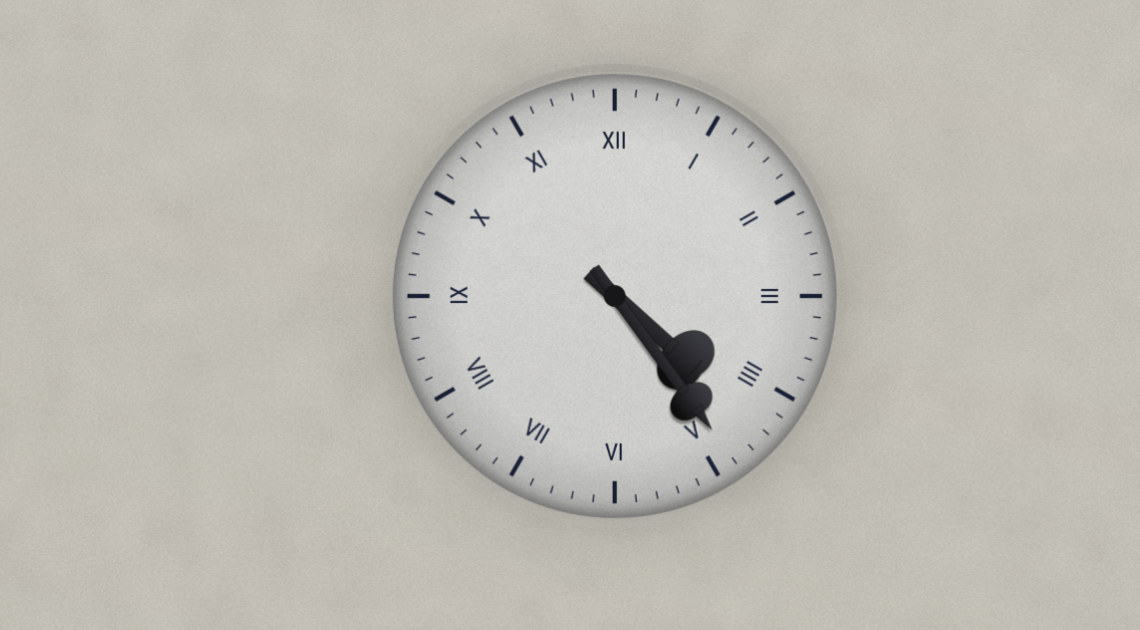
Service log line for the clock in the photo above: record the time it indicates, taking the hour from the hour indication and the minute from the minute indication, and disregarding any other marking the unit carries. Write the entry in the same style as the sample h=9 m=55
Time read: h=4 m=24
